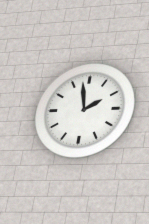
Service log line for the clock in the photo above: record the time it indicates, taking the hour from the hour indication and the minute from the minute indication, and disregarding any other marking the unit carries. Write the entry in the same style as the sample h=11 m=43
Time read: h=1 m=58
